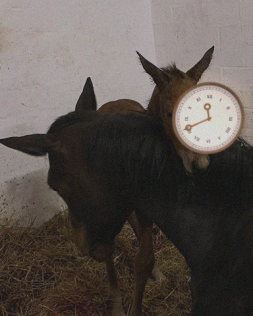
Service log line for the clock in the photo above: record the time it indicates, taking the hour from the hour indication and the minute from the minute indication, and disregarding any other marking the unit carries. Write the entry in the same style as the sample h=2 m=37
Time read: h=11 m=41
